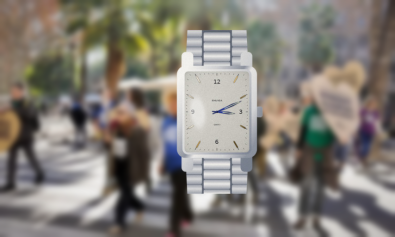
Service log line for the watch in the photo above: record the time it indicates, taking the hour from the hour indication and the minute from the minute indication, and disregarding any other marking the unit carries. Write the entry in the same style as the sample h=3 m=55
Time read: h=3 m=11
